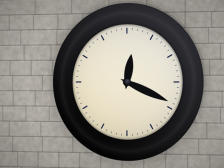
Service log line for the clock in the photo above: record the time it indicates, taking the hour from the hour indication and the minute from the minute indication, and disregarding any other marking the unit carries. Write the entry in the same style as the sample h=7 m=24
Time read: h=12 m=19
